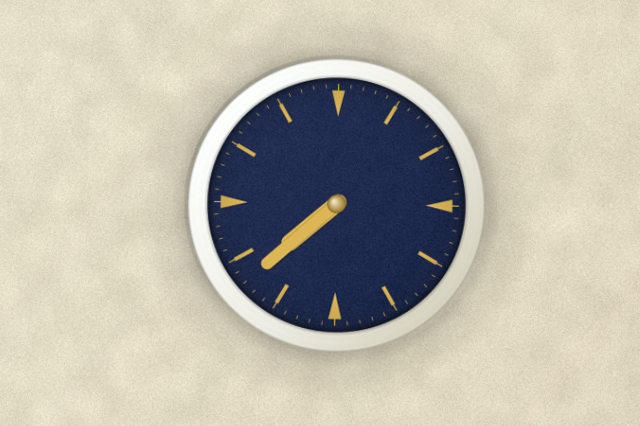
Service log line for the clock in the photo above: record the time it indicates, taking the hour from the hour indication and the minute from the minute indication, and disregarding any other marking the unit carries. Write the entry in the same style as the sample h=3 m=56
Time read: h=7 m=38
